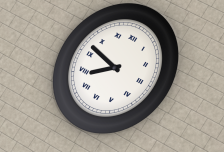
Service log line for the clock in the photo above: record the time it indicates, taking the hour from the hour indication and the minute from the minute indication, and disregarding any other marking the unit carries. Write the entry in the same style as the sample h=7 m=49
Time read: h=7 m=47
